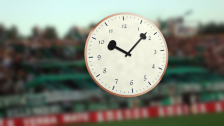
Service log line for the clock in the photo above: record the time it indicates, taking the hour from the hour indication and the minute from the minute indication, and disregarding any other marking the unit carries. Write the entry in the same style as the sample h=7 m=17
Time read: h=10 m=8
